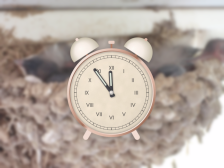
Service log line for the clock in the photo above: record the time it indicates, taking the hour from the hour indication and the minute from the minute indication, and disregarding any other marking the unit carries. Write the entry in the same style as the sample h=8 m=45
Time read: h=11 m=54
